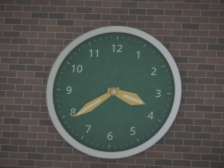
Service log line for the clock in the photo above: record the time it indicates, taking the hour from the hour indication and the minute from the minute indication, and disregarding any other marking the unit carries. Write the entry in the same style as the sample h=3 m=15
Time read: h=3 m=39
